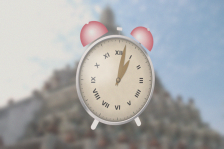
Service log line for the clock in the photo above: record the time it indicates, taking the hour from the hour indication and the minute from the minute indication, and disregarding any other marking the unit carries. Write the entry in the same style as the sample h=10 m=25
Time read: h=1 m=2
